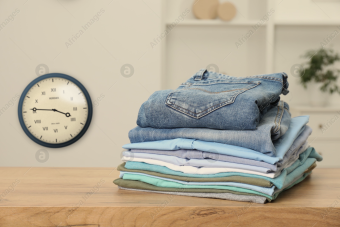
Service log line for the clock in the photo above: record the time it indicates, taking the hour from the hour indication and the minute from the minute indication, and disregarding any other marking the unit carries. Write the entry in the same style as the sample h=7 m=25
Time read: h=3 m=46
